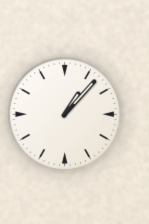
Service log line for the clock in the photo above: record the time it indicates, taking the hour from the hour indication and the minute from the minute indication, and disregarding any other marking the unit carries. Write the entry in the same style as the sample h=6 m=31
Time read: h=1 m=7
